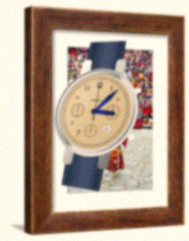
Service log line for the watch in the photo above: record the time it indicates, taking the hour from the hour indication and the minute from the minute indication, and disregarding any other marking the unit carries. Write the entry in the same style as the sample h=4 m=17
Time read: h=3 m=7
